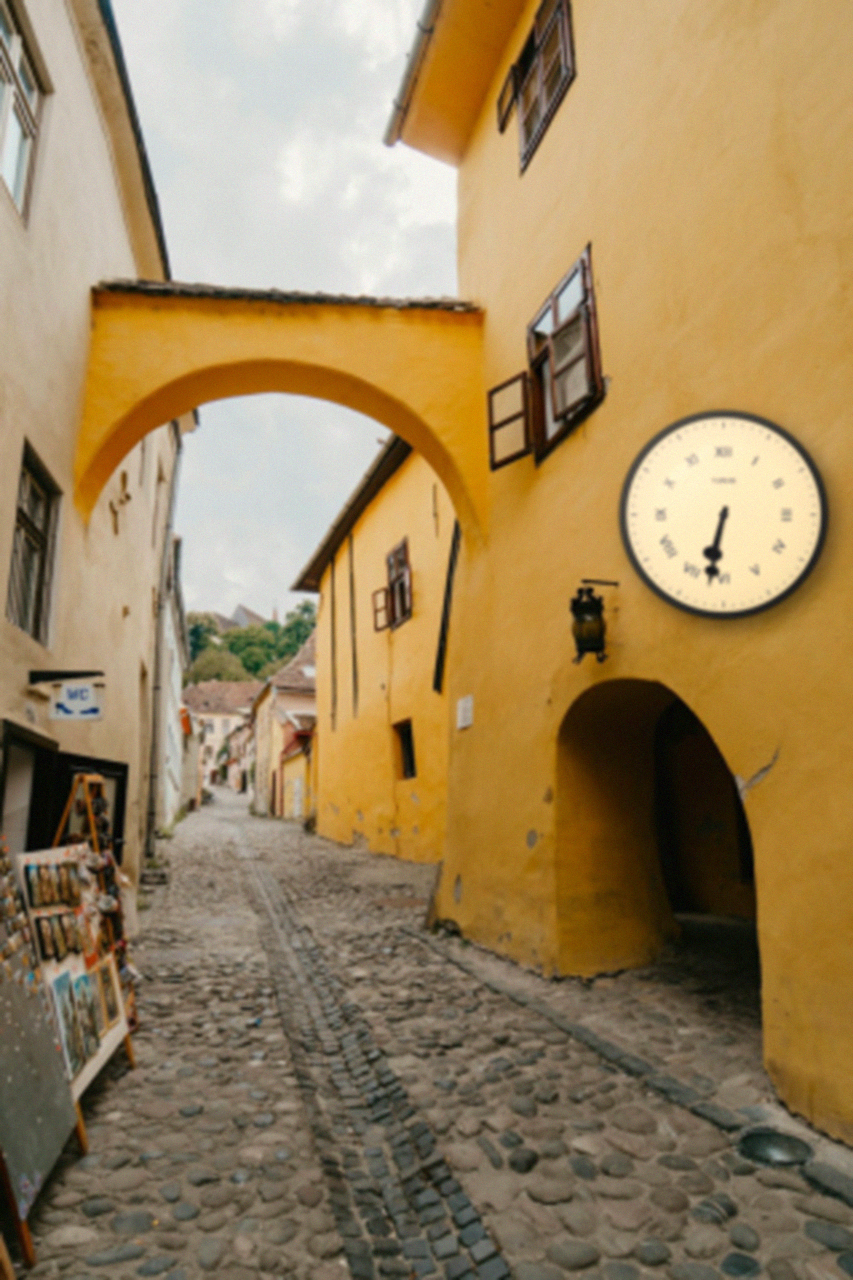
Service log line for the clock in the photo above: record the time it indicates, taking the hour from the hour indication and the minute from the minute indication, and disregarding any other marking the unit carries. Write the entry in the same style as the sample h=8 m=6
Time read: h=6 m=32
